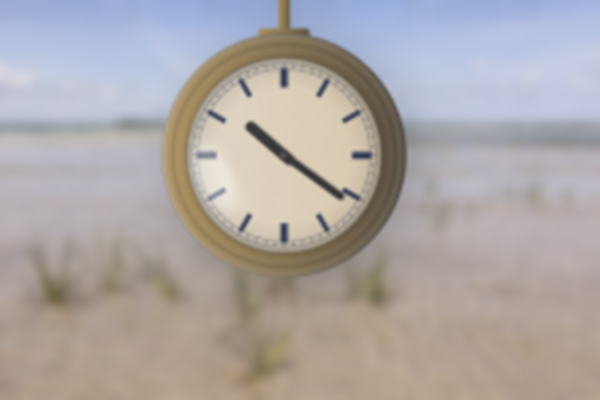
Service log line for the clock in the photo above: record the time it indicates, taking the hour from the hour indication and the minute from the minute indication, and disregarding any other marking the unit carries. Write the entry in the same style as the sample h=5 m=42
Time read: h=10 m=21
